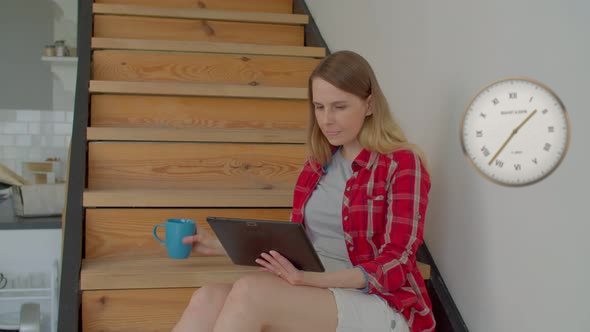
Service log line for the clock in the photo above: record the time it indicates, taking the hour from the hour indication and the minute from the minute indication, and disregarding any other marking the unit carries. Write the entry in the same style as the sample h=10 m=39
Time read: h=1 m=37
